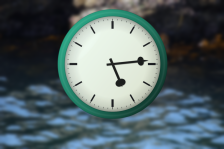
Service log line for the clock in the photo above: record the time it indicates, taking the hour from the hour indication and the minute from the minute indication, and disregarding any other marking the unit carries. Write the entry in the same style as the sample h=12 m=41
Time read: h=5 m=14
